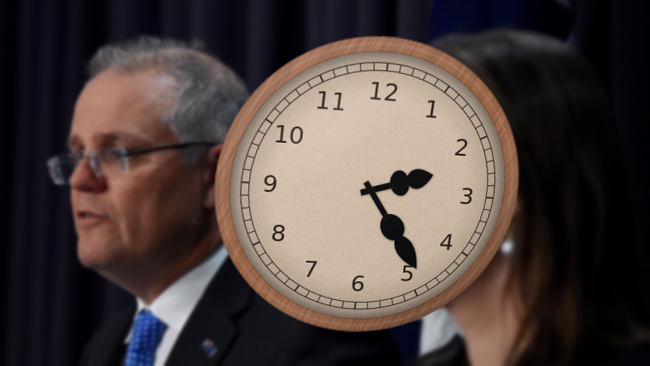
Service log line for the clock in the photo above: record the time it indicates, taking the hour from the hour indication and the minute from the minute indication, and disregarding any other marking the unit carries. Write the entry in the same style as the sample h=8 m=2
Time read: h=2 m=24
